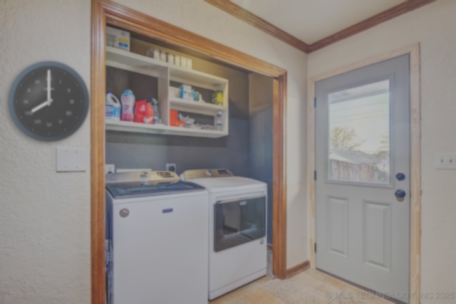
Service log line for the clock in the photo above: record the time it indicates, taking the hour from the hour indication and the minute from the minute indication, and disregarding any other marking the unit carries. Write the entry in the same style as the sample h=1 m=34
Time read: h=8 m=0
